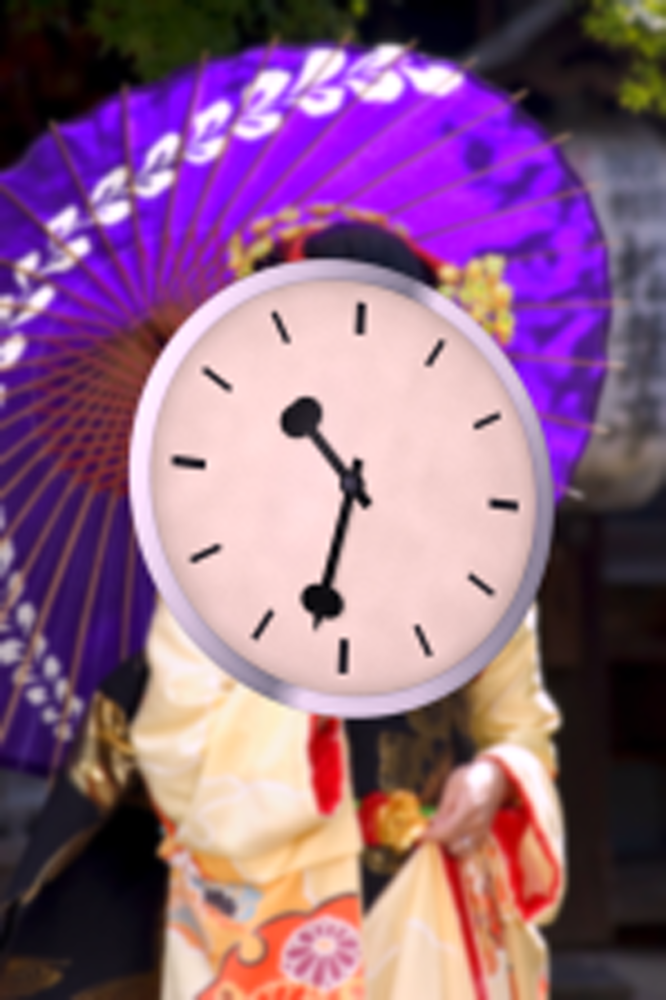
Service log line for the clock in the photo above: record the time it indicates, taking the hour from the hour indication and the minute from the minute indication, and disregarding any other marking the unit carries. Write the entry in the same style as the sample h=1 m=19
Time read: h=10 m=32
